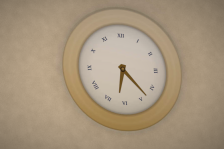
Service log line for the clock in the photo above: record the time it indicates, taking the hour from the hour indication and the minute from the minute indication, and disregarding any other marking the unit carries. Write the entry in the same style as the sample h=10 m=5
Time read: h=6 m=23
